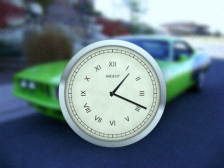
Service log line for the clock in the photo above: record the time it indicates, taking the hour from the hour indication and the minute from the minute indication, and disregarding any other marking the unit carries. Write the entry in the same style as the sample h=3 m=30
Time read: h=1 m=19
